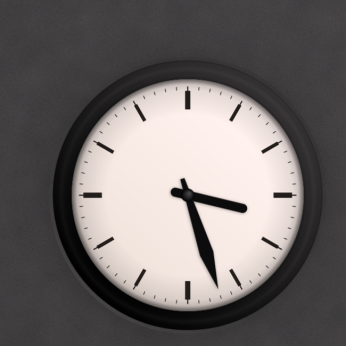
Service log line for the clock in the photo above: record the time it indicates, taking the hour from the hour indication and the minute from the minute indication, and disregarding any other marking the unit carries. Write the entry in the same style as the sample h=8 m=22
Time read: h=3 m=27
